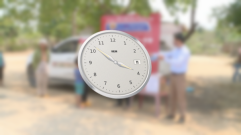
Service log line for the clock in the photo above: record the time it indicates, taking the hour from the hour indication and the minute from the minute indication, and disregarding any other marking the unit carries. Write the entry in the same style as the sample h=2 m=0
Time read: h=3 m=52
